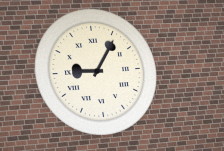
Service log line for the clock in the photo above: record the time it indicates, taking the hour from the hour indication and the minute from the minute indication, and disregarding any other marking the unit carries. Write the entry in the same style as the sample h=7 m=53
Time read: h=9 m=6
